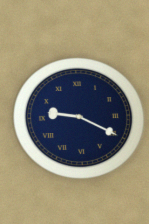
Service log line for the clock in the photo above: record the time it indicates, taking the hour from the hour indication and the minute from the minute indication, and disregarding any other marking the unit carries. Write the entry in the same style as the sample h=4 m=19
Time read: h=9 m=20
